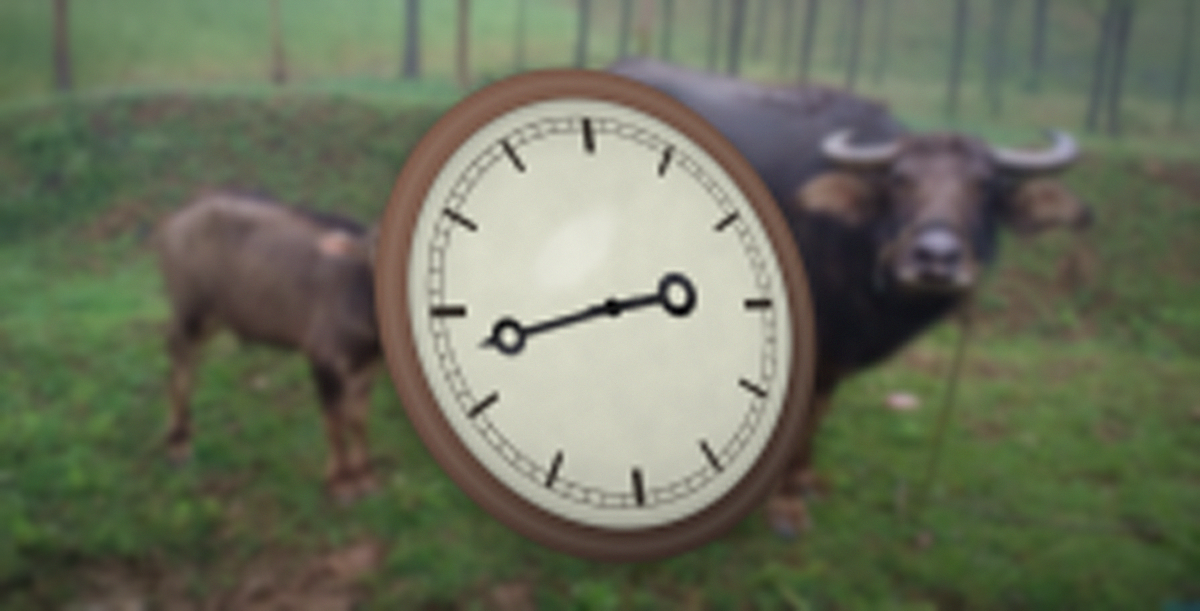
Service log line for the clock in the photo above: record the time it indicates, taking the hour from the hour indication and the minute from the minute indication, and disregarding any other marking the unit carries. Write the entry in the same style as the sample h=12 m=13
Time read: h=2 m=43
